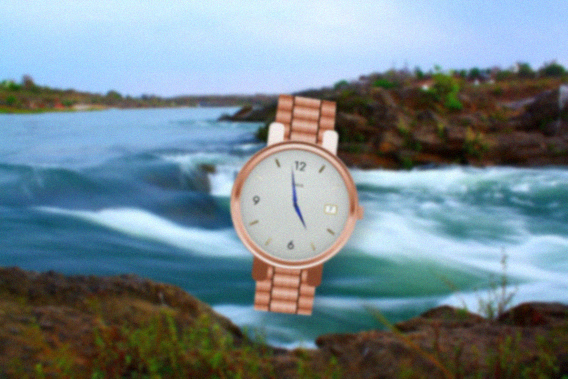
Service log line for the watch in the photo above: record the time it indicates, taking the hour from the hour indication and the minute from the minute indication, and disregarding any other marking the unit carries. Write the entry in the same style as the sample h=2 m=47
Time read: h=4 m=58
